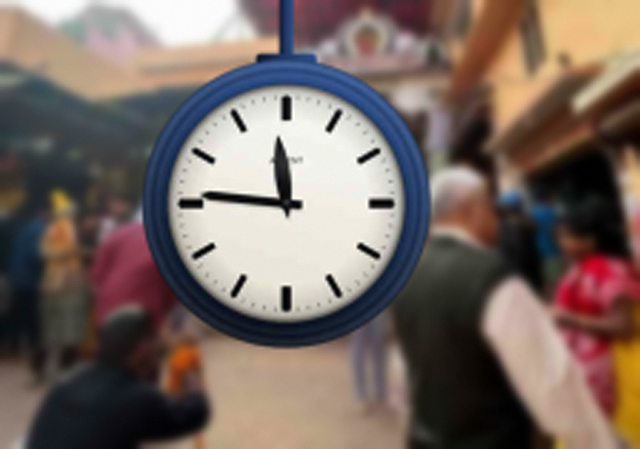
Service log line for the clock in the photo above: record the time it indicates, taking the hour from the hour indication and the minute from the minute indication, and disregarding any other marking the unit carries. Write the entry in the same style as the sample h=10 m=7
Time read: h=11 m=46
